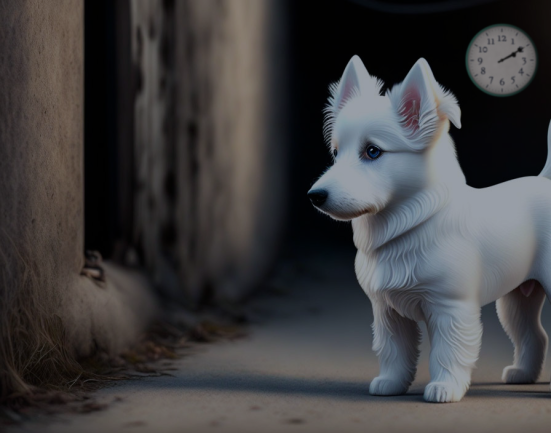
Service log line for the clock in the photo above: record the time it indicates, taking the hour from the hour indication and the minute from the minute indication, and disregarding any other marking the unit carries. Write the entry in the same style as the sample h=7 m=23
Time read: h=2 m=10
